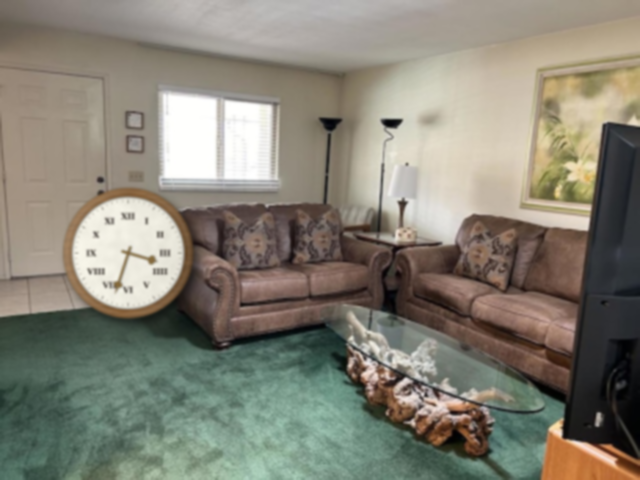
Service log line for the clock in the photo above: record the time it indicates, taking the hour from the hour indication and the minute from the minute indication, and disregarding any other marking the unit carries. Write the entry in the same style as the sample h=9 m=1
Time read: h=3 m=33
